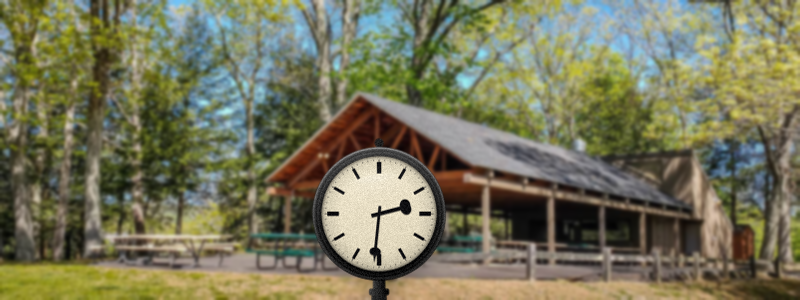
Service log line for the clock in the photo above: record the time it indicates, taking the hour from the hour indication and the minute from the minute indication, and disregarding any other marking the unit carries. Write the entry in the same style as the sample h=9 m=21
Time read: h=2 m=31
